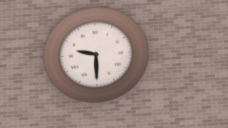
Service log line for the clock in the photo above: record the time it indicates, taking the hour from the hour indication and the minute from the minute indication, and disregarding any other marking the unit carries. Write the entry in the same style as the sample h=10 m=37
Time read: h=9 m=30
